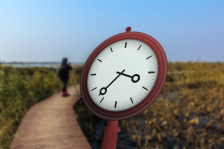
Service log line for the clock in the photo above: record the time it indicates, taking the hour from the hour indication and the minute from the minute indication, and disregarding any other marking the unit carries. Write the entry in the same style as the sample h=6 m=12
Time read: h=3 m=37
